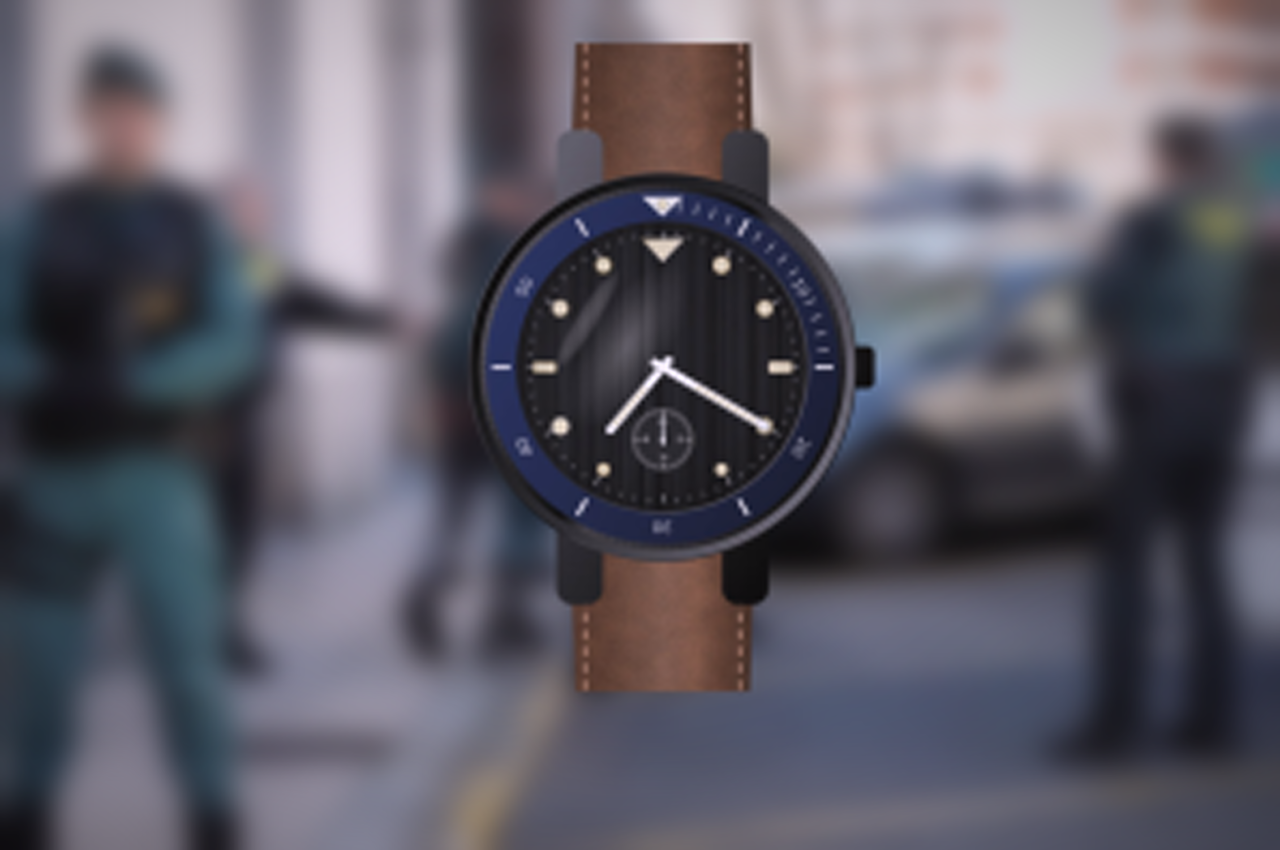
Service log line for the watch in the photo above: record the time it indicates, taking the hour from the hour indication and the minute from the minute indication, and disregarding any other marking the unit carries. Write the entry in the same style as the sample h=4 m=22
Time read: h=7 m=20
